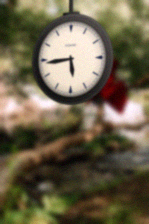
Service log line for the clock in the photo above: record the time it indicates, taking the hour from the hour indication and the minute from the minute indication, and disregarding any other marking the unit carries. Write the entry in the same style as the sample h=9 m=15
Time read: h=5 m=44
